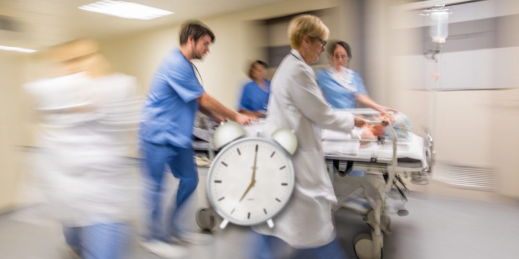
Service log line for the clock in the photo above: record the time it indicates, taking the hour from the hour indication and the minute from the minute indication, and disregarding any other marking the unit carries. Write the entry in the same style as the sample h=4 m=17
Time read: h=7 m=0
